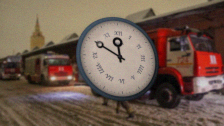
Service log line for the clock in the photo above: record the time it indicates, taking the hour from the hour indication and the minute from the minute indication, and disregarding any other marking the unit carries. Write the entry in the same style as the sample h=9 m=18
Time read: h=11 m=50
